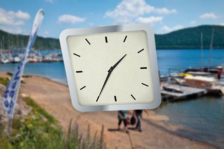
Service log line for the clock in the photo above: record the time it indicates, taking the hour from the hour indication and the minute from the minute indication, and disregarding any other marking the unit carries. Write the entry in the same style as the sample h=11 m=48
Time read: h=1 m=35
